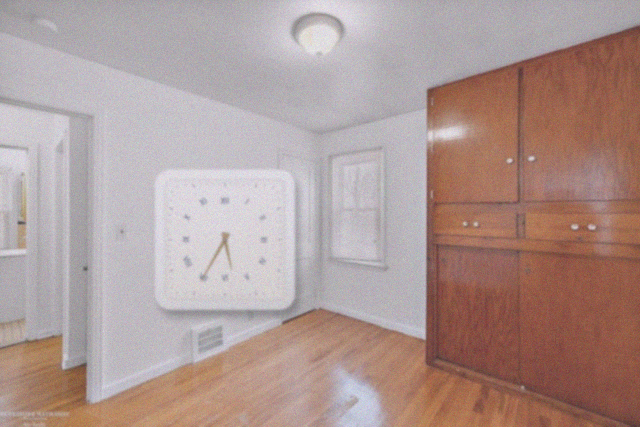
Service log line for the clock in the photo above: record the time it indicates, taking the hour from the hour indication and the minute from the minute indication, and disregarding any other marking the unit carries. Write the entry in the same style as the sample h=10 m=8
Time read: h=5 m=35
